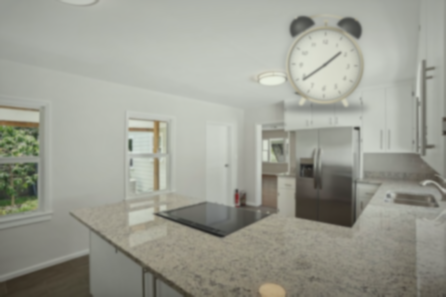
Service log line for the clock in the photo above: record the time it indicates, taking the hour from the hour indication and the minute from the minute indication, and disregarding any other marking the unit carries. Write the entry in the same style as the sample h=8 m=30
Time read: h=1 m=39
